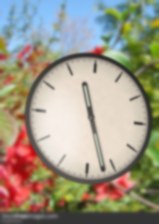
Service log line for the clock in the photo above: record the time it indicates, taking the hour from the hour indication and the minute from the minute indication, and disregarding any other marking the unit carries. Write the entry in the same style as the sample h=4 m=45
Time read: h=11 m=27
